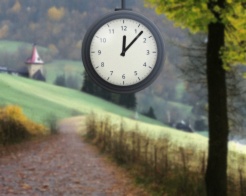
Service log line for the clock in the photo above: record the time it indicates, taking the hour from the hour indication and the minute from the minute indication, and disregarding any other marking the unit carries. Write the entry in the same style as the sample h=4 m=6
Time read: h=12 m=7
